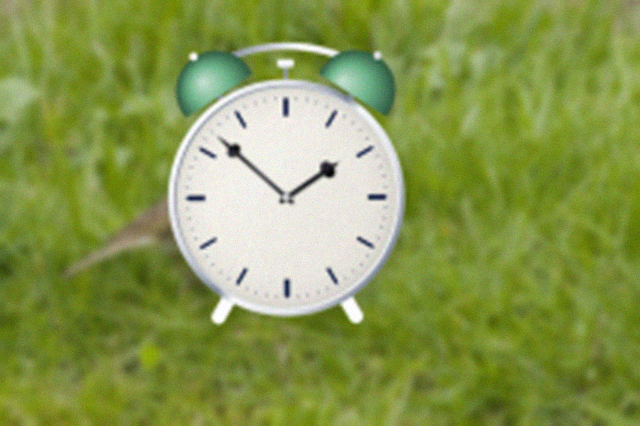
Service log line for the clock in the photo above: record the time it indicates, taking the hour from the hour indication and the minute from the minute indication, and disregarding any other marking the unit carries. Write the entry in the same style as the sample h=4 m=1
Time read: h=1 m=52
